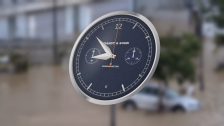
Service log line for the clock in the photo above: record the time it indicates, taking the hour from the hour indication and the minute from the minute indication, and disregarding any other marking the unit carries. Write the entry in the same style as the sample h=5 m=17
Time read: h=8 m=52
